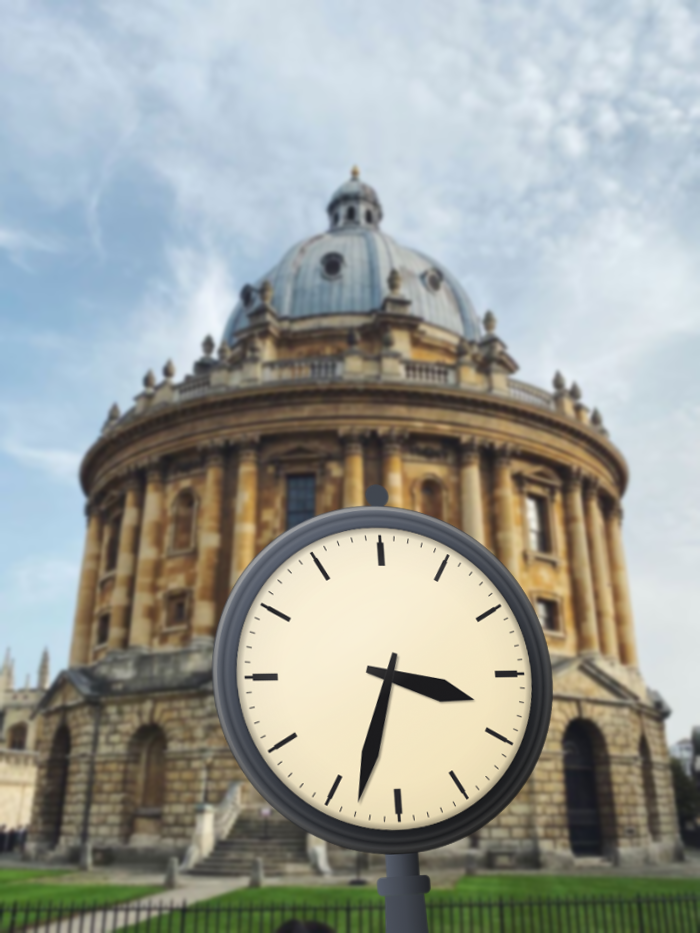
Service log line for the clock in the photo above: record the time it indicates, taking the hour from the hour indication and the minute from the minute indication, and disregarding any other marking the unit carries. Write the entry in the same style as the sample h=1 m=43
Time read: h=3 m=33
